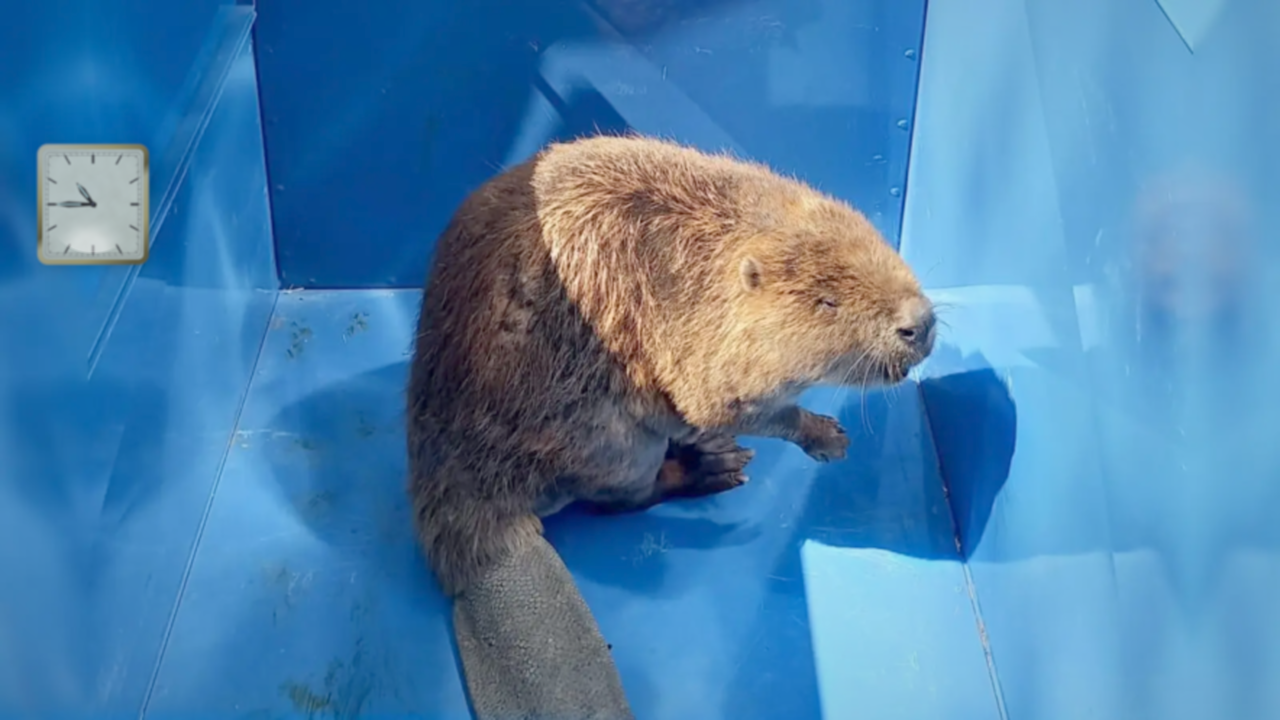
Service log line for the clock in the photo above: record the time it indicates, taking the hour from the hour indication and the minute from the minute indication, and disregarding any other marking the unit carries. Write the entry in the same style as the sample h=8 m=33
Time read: h=10 m=45
